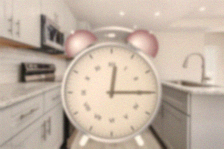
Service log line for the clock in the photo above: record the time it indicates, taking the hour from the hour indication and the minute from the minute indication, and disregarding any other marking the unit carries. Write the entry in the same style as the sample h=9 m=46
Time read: h=12 m=15
